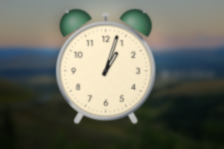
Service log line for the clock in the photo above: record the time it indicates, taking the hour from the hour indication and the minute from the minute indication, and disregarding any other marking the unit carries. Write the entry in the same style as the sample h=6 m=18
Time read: h=1 m=3
